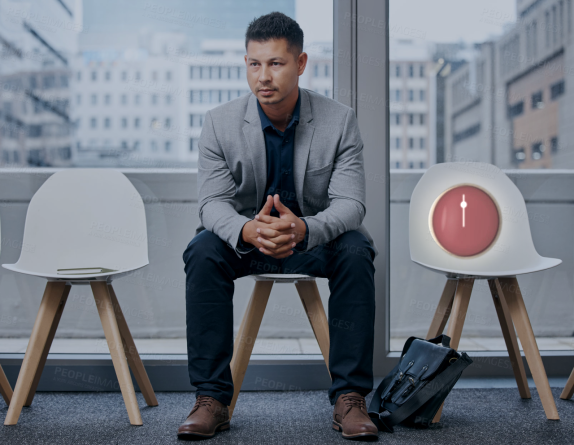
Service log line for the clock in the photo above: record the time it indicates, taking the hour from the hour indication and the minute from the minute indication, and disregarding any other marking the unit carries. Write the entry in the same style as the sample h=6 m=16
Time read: h=12 m=0
